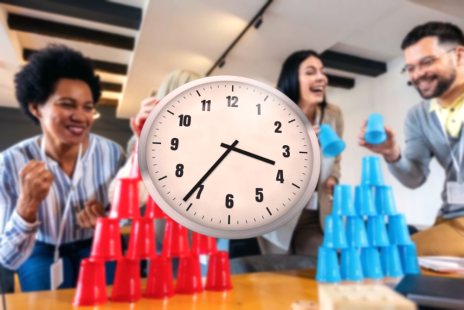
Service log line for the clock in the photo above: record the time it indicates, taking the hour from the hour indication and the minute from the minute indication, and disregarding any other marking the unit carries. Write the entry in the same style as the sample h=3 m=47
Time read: h=3 m=36
